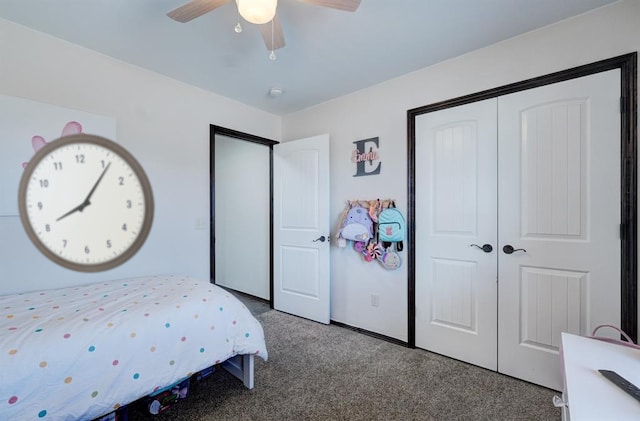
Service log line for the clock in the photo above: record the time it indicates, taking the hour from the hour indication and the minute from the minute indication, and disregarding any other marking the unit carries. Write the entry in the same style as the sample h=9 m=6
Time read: h=8 m=6
